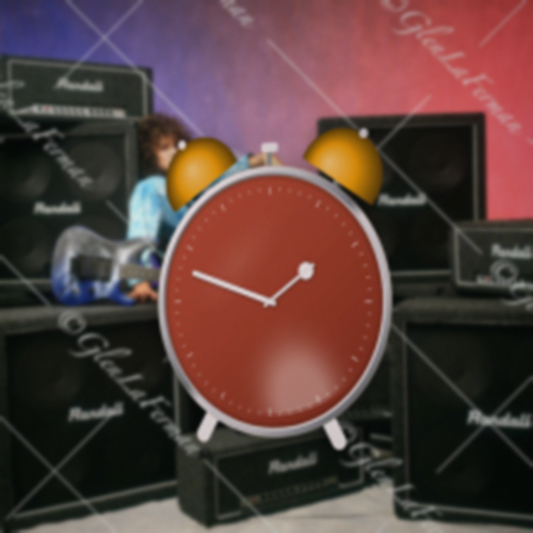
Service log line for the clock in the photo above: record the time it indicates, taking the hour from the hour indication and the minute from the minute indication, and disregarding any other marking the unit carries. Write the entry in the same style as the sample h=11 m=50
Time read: h=1 m=48
